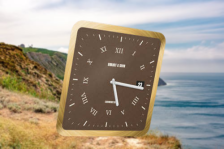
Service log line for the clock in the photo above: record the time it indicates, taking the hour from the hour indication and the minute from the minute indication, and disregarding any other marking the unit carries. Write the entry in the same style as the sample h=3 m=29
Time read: h=5 m=16
